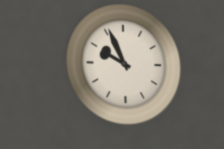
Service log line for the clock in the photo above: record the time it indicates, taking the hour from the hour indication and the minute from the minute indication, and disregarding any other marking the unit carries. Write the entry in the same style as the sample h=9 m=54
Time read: h=9 m=56
